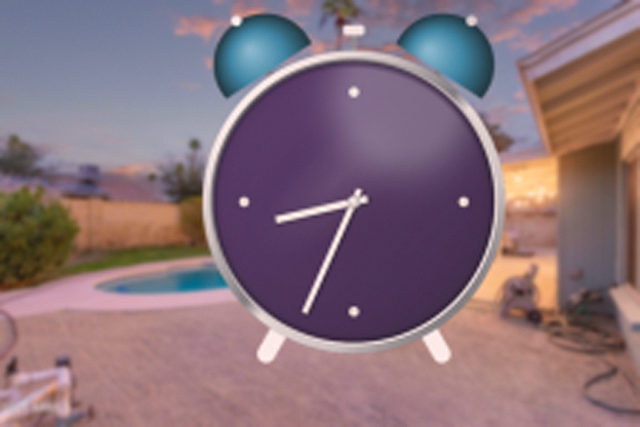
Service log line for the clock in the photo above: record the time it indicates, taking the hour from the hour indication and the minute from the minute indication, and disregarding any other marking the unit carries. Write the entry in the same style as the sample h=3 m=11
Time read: h=8 m=34
